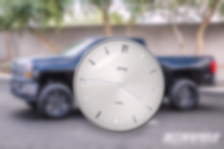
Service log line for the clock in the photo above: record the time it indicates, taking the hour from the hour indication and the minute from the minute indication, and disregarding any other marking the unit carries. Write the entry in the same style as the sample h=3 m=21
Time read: h=3 m=45
